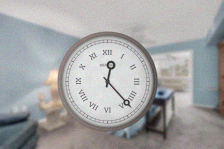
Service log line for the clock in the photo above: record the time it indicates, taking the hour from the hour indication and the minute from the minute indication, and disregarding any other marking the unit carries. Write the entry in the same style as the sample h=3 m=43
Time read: h=12 m=23
